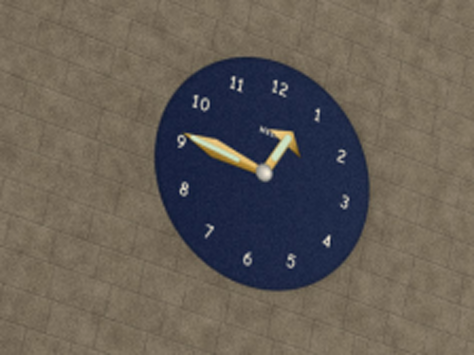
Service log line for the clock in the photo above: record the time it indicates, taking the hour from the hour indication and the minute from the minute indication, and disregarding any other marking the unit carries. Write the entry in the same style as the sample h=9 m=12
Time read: h=12 m=46
